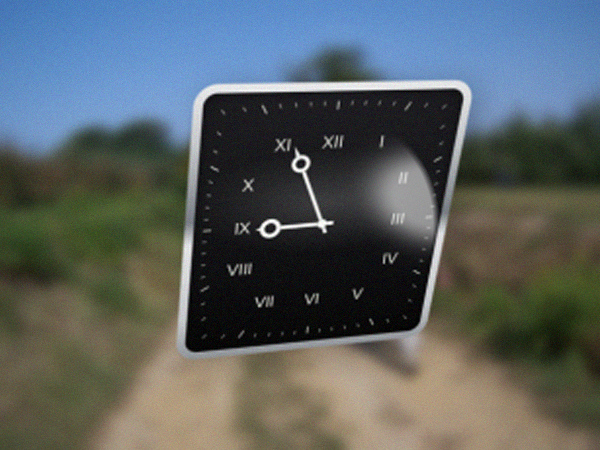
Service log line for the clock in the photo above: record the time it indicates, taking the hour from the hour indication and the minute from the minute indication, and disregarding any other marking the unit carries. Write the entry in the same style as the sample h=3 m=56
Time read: h=8 m=56
